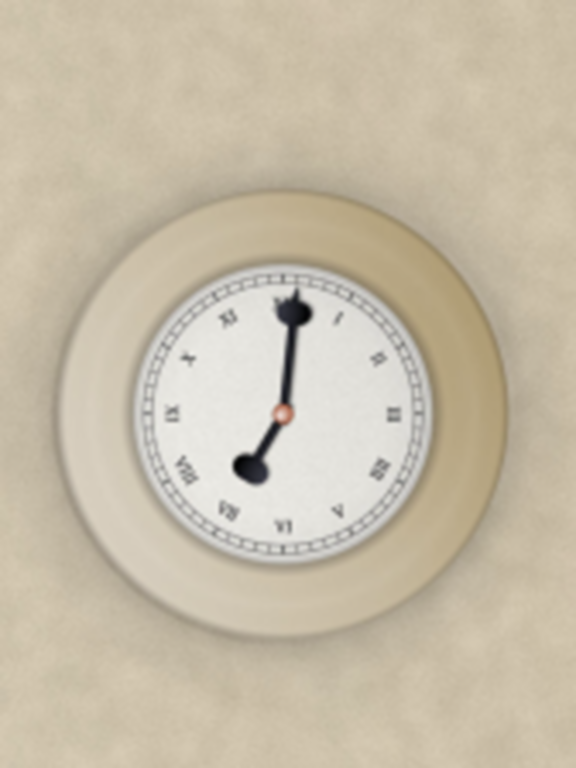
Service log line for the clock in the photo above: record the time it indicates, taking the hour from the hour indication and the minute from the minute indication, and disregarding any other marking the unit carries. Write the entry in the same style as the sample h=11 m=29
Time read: h=7 m=1
